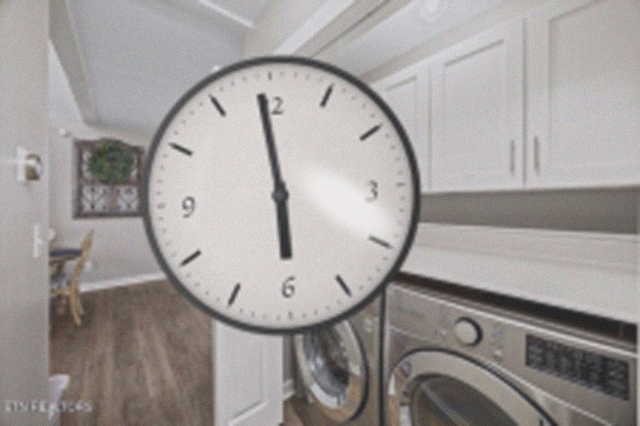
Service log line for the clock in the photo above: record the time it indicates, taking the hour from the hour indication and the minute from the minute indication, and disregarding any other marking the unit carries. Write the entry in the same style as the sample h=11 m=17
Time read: h=5 m=59
